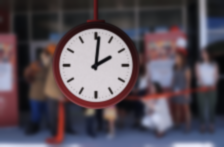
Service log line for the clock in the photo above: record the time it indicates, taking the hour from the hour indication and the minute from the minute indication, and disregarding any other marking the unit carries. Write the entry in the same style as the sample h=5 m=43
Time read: h=2 m=1
